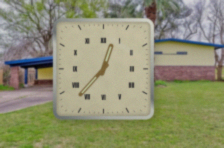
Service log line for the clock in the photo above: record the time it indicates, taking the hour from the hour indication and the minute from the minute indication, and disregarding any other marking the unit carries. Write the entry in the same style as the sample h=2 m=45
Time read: h=12 m=37
